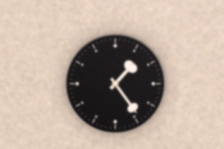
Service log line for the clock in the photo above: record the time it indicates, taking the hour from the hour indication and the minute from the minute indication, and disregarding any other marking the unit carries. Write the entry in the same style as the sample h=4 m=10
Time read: h=1 m=24
